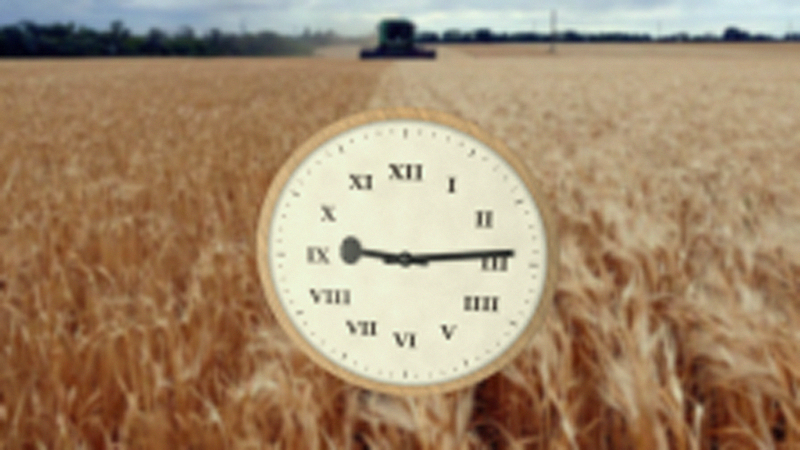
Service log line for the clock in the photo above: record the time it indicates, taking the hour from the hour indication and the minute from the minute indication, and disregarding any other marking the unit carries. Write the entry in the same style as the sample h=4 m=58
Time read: h=9 m=14
